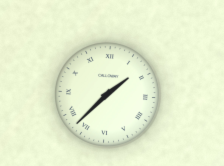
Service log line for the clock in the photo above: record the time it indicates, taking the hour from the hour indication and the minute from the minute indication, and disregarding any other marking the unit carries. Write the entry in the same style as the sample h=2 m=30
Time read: h=1 m=37
